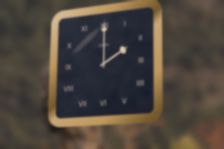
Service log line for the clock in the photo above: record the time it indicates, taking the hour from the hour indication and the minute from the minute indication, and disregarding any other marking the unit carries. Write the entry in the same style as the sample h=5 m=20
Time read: h=2 m=0
